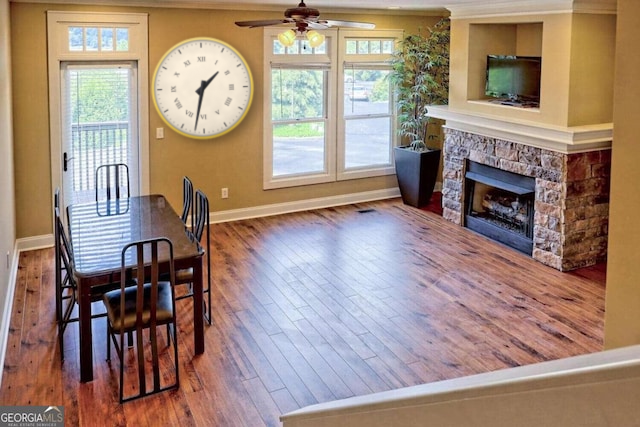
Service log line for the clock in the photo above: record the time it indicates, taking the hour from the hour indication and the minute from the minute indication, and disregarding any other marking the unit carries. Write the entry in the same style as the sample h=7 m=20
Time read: h=1 m=32
